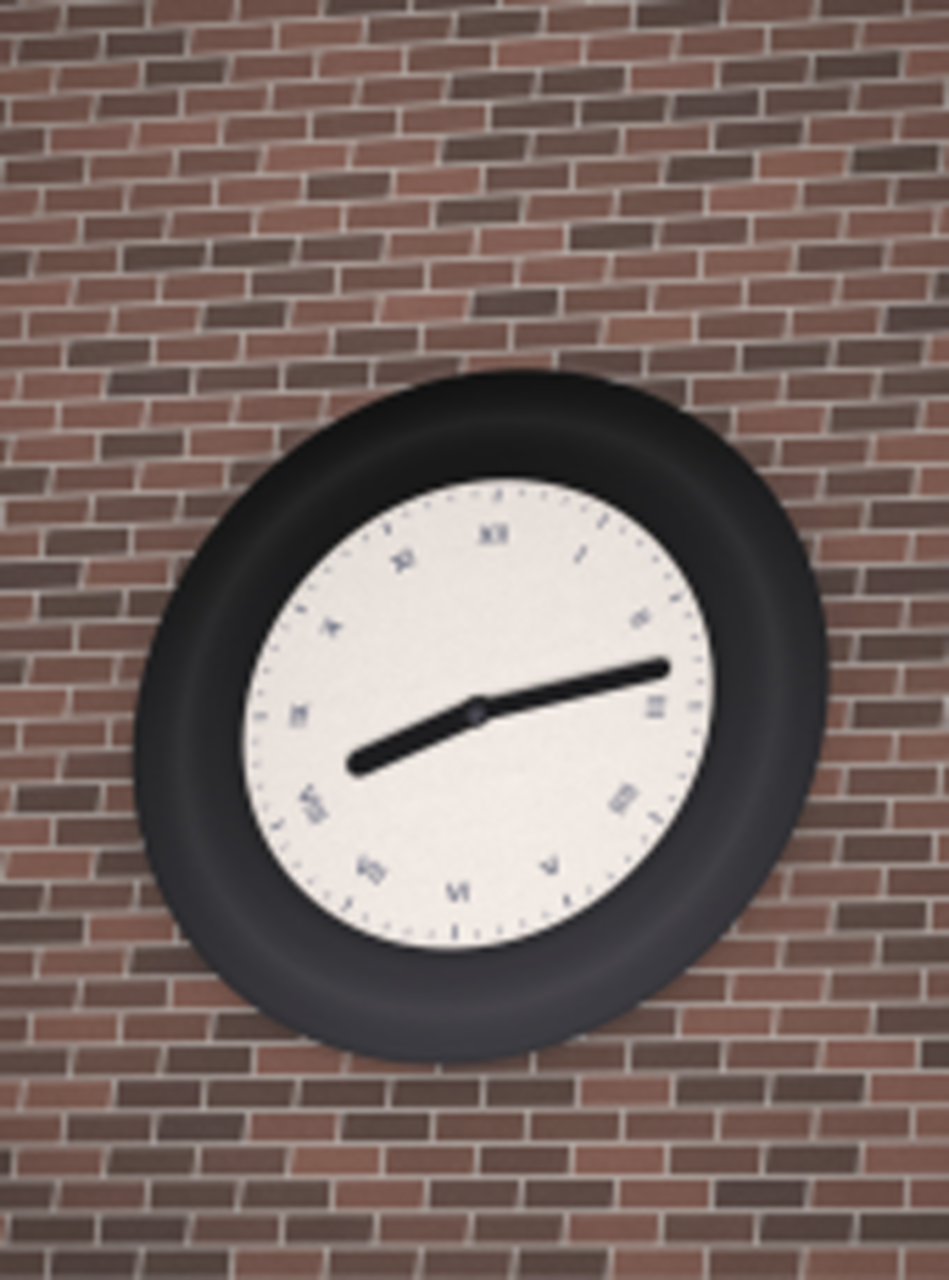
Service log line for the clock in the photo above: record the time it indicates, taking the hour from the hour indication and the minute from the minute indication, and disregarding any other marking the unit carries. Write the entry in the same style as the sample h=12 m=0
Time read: h=8 m=13
